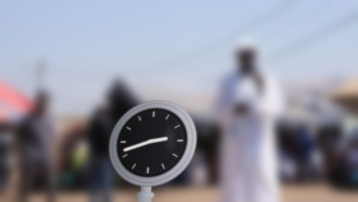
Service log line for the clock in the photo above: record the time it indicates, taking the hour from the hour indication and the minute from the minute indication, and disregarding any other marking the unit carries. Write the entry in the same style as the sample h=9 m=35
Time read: h=2 m=42
